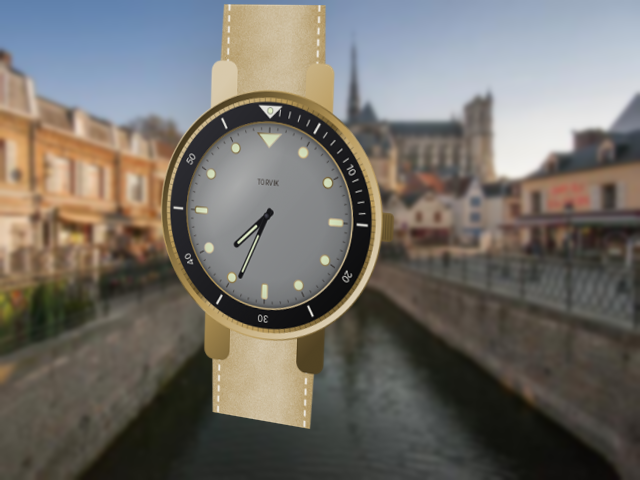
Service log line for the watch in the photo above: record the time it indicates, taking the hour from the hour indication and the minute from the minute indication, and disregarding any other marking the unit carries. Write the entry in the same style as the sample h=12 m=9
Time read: h=7 m=34
